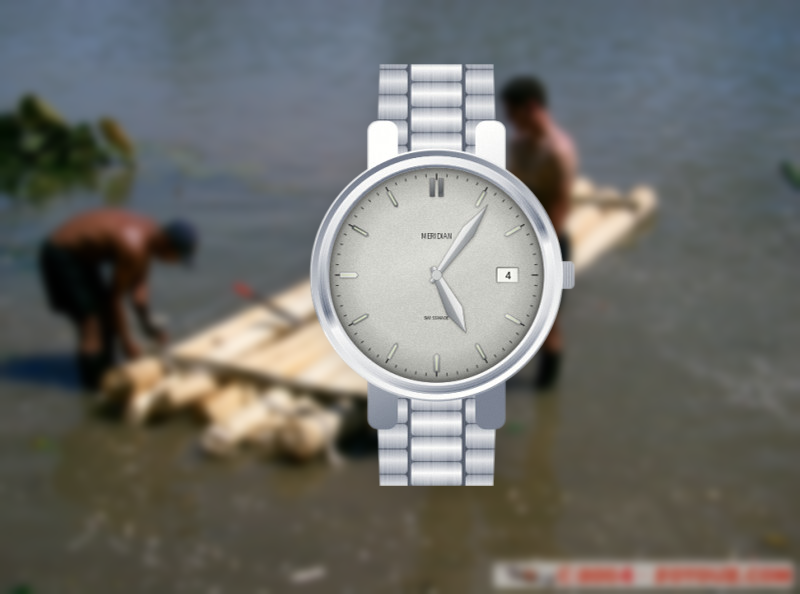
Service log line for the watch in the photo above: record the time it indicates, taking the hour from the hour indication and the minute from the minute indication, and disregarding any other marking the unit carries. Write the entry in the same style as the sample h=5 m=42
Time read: h=5 m=6
